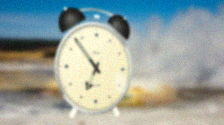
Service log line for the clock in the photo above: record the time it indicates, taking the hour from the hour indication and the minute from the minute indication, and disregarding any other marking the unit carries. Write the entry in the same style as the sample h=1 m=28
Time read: h=6 m=53
